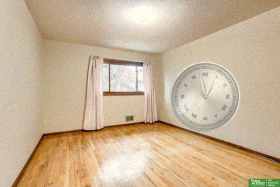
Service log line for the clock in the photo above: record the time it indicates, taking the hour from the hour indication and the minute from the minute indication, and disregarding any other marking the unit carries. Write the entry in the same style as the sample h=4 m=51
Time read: h=12 m=58
